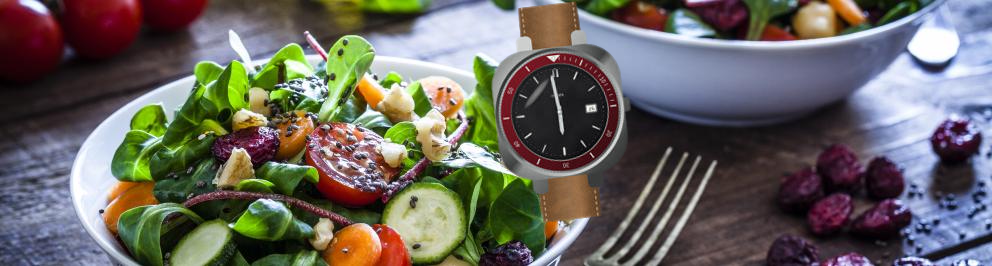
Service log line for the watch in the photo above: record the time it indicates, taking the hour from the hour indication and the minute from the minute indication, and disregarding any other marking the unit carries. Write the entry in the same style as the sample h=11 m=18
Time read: h=5 m=59
